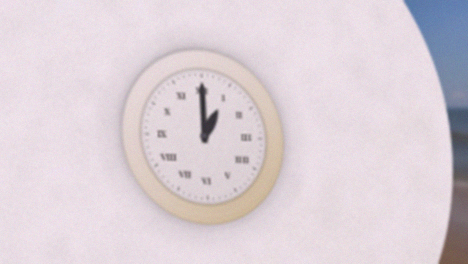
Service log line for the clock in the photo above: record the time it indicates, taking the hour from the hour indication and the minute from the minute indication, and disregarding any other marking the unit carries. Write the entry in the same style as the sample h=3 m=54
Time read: h=1 m=0
